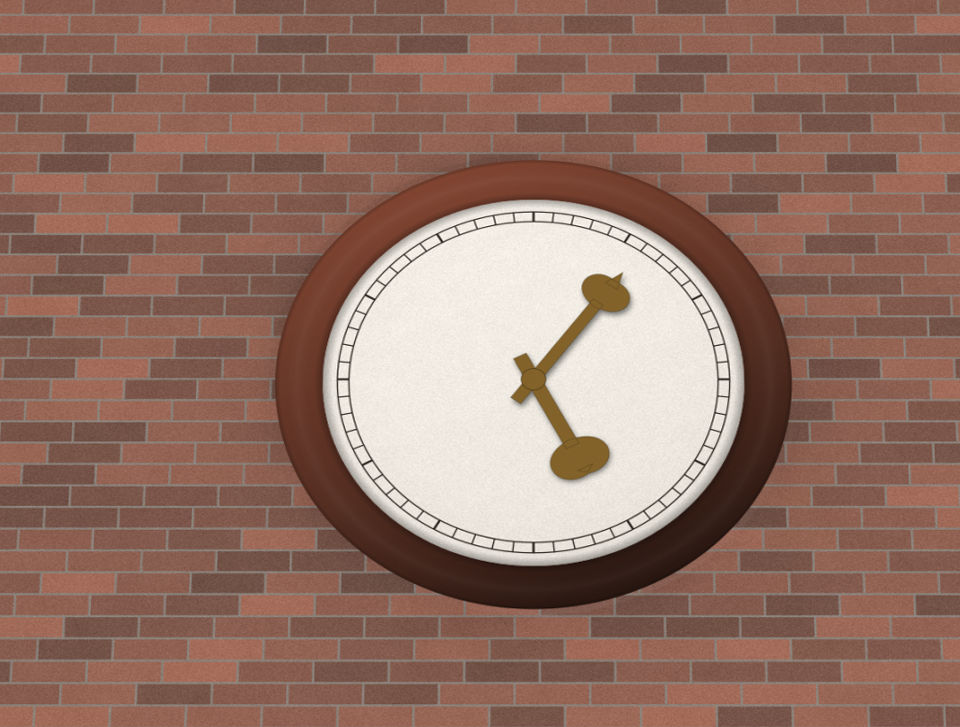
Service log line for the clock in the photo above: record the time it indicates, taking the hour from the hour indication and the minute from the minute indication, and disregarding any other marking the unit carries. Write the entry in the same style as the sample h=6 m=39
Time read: h=5 m=6
